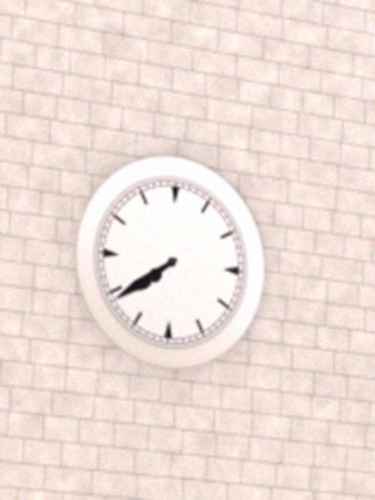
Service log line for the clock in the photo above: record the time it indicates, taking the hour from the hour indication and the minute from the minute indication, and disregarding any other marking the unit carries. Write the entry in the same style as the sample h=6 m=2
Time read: h=7 m=39
